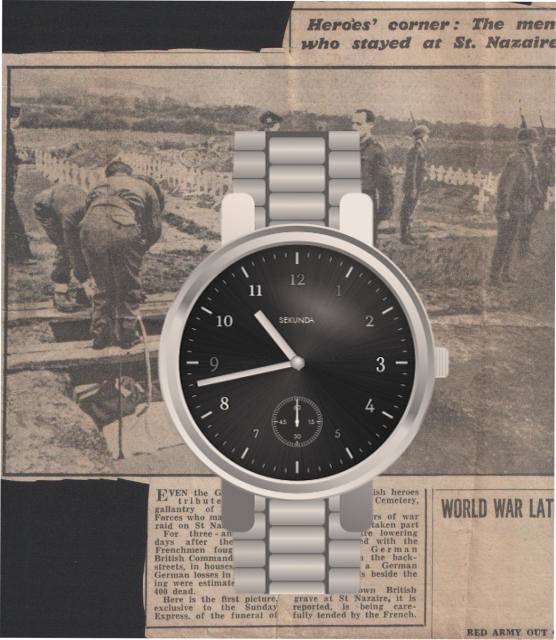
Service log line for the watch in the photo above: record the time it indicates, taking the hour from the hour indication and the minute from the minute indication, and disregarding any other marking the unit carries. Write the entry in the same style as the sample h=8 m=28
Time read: h=10 m=43
